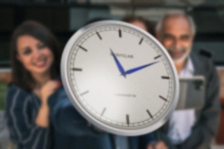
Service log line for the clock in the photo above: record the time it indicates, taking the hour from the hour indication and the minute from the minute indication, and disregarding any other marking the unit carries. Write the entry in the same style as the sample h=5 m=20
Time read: h=11 m=11
